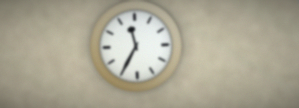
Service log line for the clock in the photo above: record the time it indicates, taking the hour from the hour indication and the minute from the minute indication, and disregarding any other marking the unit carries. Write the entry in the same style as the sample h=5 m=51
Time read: h=11 m=35
